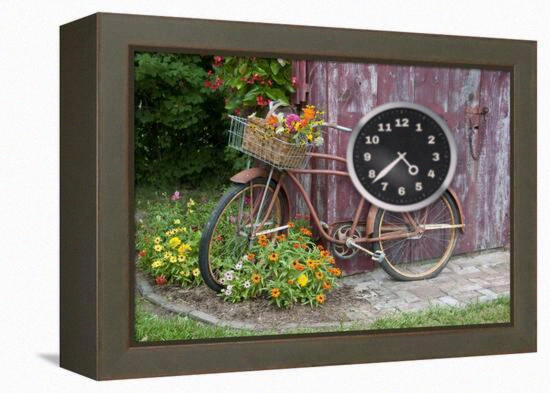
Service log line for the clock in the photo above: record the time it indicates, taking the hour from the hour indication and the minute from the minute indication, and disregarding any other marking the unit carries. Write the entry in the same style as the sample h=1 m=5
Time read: h=4 m=38
